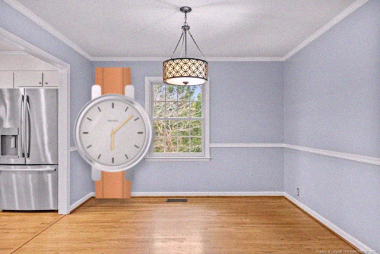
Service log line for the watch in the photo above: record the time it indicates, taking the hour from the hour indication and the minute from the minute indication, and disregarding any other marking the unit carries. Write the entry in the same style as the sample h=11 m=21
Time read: h=6 m=8
